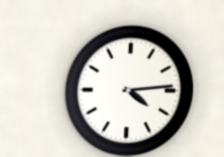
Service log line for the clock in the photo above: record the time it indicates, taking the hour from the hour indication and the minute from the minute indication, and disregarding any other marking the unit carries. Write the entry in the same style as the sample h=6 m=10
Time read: h=4 m=14
